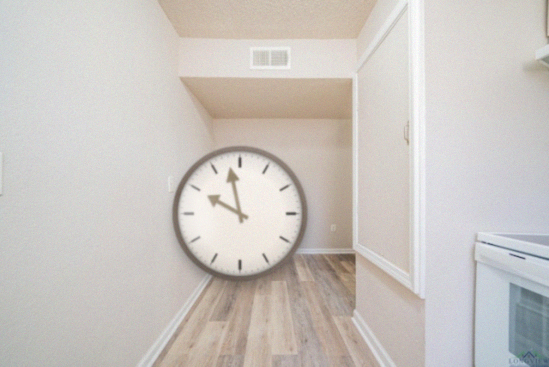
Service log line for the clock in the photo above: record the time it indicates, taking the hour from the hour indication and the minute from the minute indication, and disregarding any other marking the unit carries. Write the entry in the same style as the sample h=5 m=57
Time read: h=9 m=58
